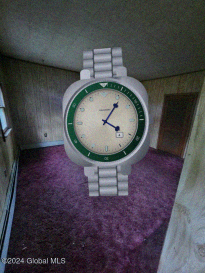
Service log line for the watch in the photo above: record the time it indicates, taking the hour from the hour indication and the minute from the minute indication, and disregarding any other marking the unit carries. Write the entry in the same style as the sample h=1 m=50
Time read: h=4 m=6
